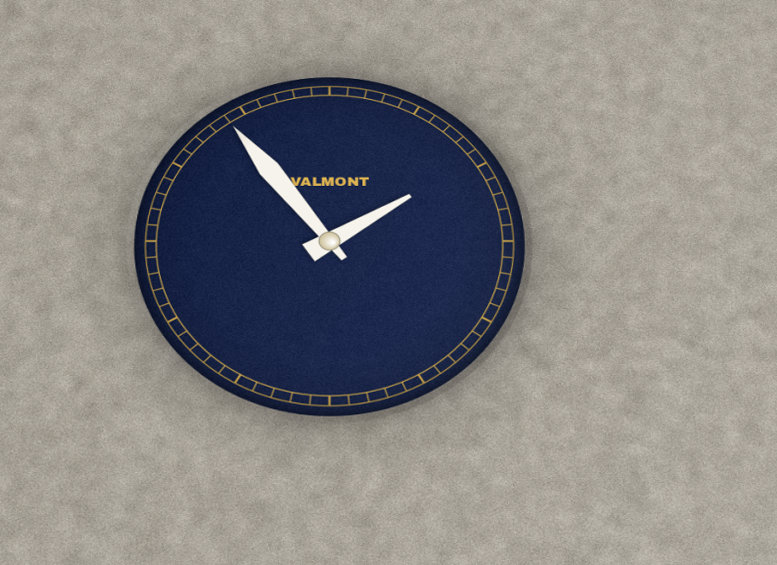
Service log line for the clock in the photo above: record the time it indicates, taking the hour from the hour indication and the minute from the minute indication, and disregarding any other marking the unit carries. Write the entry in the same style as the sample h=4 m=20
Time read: h=1 m=54
